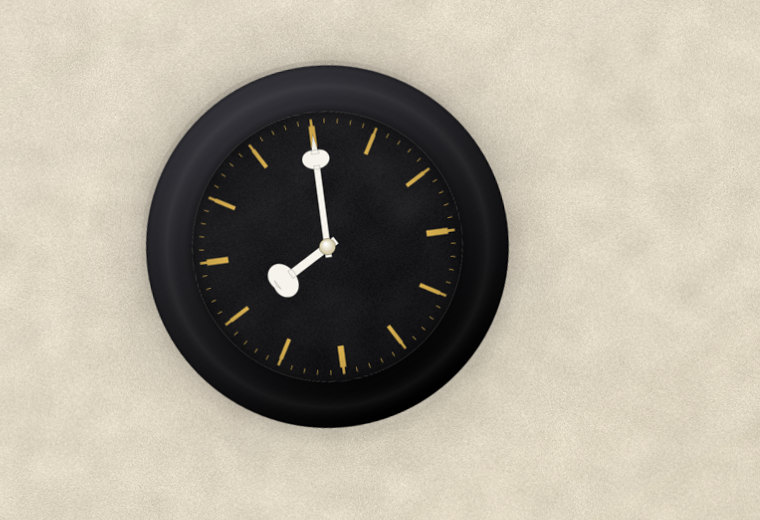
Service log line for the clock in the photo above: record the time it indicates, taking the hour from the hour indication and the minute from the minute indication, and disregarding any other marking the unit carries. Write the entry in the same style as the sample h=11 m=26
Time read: h=8 m=0
